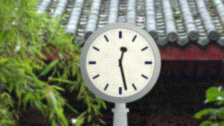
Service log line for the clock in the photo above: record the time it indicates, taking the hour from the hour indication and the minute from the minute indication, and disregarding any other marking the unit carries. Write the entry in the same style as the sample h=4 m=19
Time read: h=12 m=28
